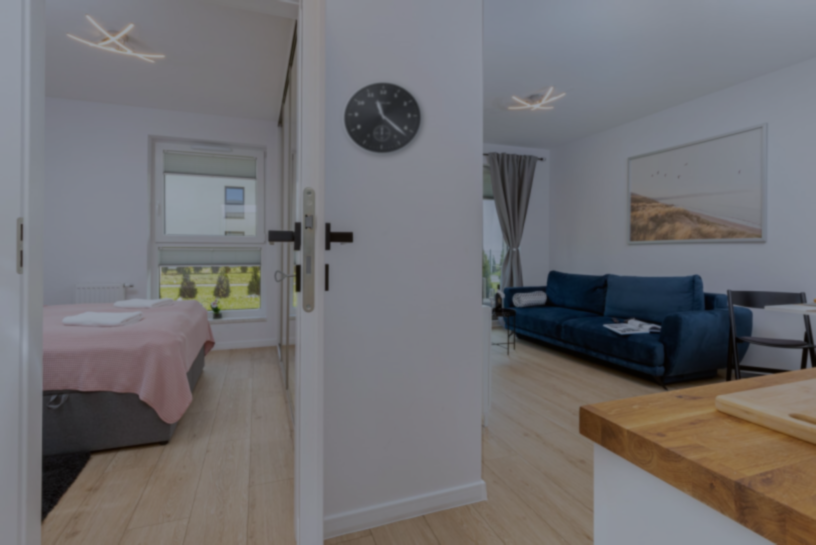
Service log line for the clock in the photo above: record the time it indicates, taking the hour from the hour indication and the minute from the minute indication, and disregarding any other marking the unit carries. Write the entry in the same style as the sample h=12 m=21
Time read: h=11 m=22
